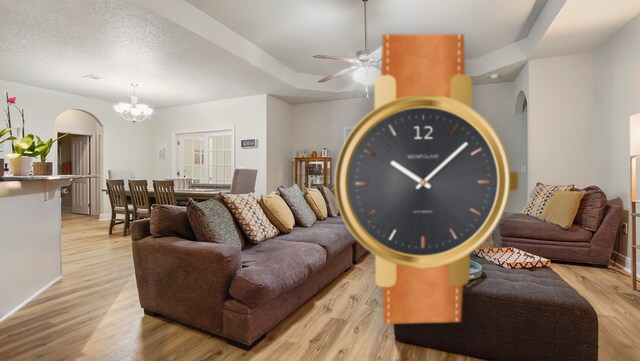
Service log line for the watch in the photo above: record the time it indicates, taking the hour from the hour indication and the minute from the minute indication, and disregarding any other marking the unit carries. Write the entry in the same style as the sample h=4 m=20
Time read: h=10 m=8
